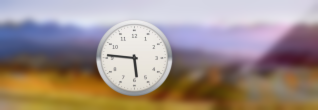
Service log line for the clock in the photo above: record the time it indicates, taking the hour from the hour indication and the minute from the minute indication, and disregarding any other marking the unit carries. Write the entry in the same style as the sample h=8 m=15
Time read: h=5 m=46
